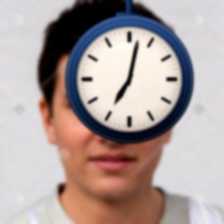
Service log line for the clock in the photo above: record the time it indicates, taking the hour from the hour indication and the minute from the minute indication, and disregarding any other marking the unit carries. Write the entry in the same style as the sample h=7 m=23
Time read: h=7 m=2
